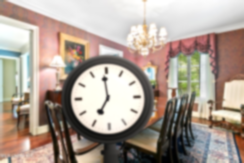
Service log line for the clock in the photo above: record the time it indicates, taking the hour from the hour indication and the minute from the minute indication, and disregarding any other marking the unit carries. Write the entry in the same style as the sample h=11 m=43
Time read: h=6 m=59
